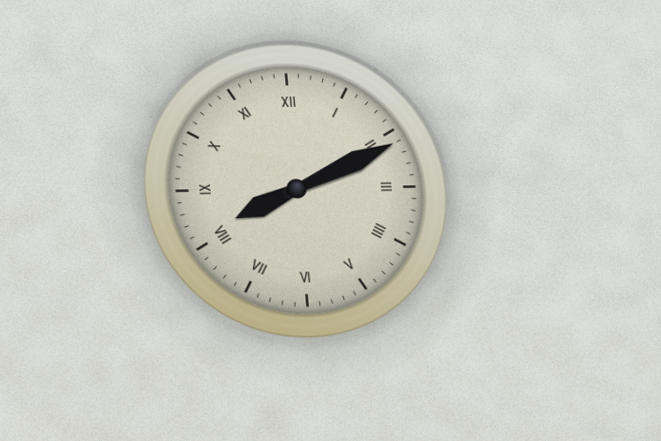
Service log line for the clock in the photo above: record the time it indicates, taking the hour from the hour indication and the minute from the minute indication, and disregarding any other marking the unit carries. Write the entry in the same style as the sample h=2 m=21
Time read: h=8 m=11
